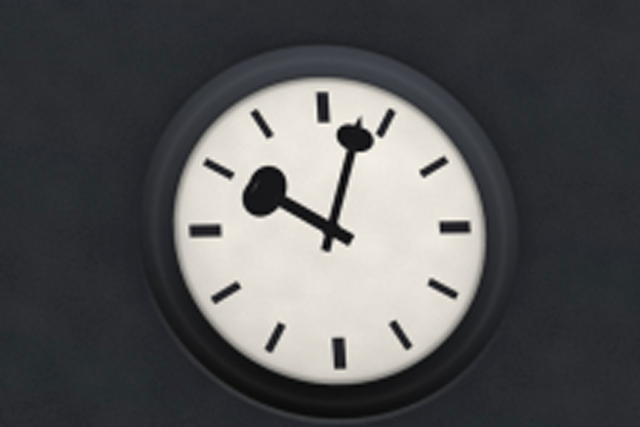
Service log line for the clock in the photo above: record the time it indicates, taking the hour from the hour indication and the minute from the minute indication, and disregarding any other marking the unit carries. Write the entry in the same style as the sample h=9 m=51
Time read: h=10 m=3
